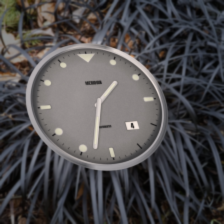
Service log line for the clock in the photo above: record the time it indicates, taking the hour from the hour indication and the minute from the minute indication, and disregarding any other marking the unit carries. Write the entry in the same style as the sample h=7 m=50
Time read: h=1 m=33
